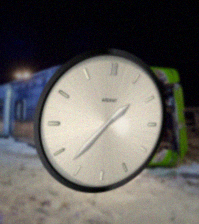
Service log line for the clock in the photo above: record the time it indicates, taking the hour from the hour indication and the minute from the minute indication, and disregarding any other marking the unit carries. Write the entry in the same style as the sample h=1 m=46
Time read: h=1 m=37
